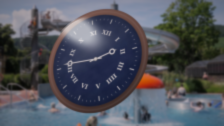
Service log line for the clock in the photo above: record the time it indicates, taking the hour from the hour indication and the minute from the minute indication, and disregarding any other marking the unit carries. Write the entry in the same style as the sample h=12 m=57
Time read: h=1 m=41
